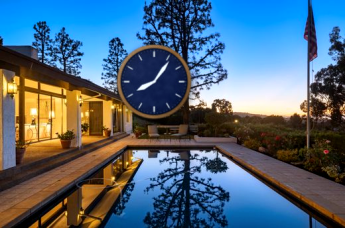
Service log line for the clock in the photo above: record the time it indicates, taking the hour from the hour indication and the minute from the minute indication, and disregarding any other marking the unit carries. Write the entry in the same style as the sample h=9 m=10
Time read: h=8 m=6
